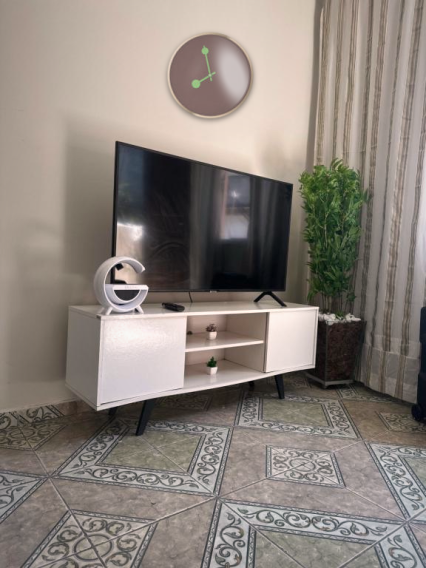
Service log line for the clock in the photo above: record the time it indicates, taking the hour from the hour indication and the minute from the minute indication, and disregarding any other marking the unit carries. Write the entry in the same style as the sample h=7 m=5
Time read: h=7 m=58
